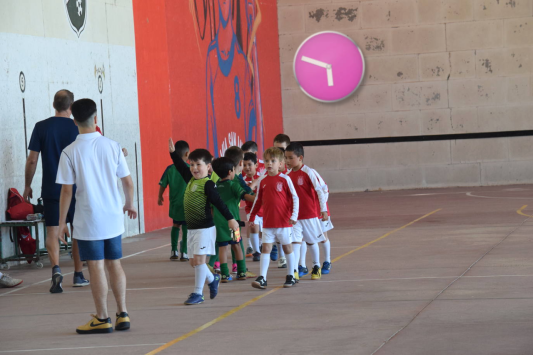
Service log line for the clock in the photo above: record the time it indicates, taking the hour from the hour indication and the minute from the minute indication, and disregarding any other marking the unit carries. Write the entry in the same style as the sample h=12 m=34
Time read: h=5 m=48
